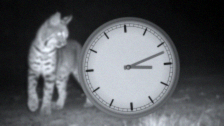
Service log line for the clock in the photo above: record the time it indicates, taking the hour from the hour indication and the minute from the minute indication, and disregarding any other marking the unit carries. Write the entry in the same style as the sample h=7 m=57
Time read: h=3 m=12
